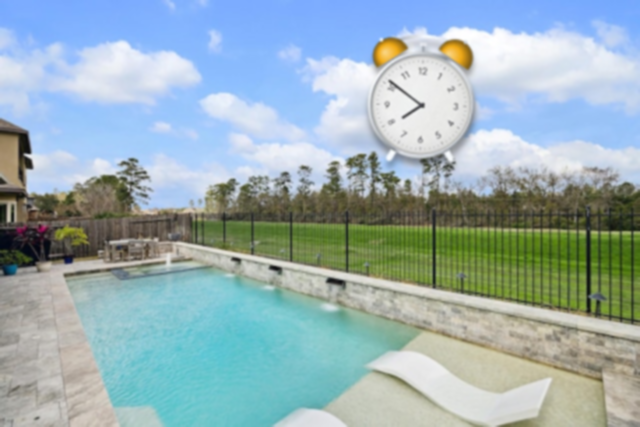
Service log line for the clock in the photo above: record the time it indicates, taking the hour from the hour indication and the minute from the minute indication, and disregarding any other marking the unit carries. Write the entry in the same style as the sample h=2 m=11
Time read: h=7 m=51
